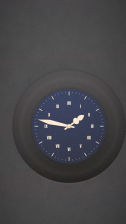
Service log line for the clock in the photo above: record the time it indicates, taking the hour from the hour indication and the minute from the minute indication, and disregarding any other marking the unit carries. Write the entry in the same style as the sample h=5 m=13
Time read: h=1 m=47
